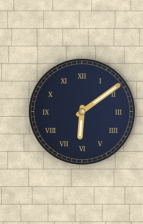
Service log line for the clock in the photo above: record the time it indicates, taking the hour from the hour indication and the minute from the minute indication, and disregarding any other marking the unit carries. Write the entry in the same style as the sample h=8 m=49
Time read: h=6 m=9
